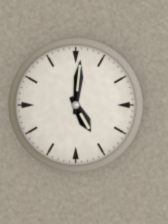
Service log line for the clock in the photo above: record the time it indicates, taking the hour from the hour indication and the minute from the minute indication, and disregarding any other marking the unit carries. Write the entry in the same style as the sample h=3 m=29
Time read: h=5 m=1
